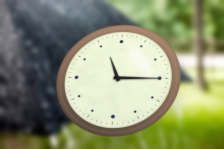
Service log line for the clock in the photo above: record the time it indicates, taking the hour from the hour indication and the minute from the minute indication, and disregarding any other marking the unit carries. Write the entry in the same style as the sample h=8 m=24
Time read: h=11 m=15
